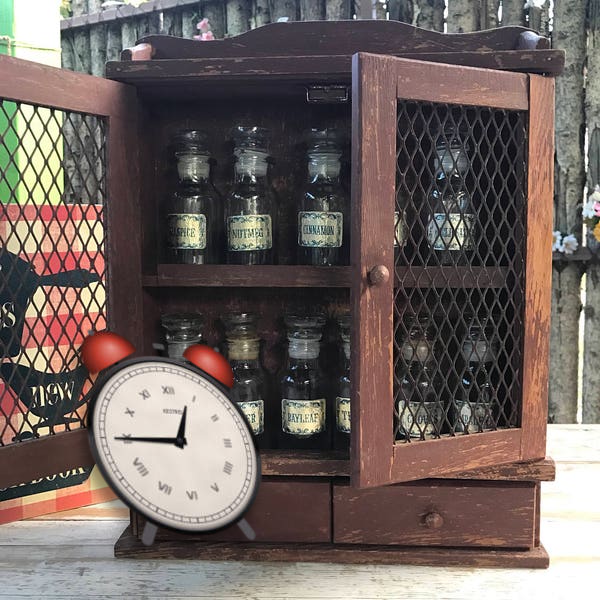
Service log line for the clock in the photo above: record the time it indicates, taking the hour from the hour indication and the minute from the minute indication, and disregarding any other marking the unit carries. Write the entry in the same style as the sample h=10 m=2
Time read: h=12 m=45
